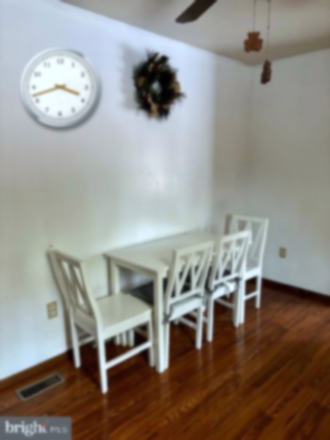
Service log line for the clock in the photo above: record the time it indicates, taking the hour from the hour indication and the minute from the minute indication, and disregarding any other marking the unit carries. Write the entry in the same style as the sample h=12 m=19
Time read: h=3 m=42
